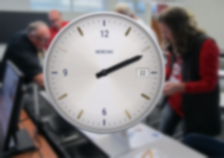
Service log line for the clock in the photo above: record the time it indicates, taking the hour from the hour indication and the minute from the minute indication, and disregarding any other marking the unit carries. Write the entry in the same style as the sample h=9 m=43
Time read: h=2 m=11
